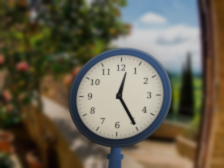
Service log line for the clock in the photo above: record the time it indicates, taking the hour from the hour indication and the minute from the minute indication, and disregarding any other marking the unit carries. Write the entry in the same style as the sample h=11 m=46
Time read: h=12 m=25
